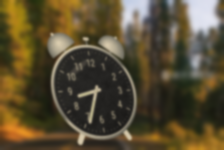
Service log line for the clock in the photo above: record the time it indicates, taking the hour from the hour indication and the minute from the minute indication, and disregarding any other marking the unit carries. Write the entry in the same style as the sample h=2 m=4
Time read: h=8 m=34
